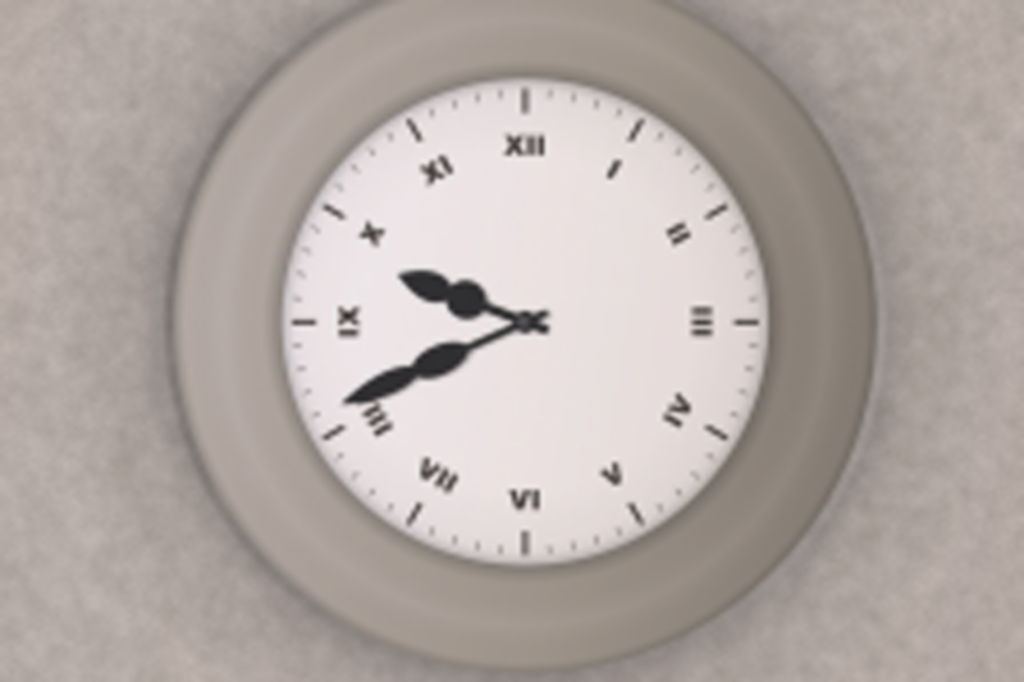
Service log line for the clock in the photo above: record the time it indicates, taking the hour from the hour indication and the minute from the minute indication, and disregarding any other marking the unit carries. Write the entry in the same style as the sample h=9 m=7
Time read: h=9 m=41
